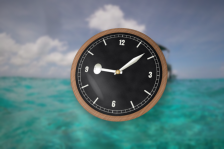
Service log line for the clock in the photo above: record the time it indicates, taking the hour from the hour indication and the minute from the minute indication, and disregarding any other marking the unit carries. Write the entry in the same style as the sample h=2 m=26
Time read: h=9 m=8
